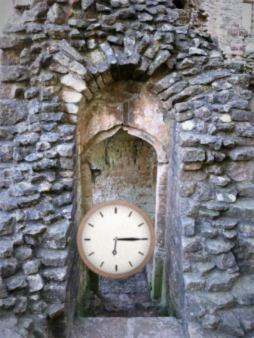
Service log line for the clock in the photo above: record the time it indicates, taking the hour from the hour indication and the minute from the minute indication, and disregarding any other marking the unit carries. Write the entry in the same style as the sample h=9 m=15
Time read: h=6 m=15
